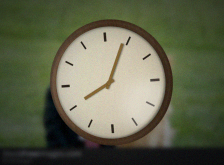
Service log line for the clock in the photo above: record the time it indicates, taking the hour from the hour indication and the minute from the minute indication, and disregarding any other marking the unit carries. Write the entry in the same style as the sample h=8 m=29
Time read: h=8 m=4
